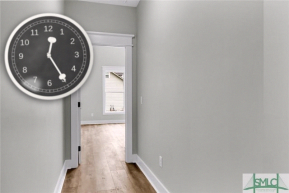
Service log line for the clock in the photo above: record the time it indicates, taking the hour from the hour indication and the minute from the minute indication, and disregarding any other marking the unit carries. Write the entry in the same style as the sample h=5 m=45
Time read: h=12 m=25
